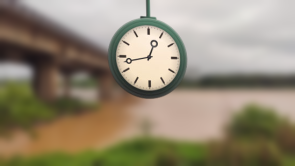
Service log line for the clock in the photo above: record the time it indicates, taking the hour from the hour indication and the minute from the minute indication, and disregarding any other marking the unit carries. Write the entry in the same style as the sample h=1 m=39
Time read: h=12 m=43
